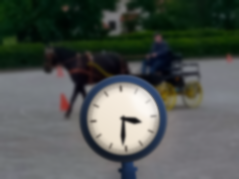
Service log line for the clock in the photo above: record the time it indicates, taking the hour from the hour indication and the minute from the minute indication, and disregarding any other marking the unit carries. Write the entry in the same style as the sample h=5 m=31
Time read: h=3 m=31
